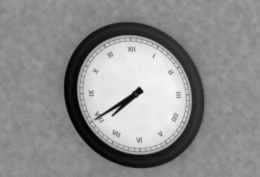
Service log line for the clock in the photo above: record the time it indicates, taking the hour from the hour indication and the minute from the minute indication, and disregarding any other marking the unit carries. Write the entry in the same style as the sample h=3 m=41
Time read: h=7 m=40
